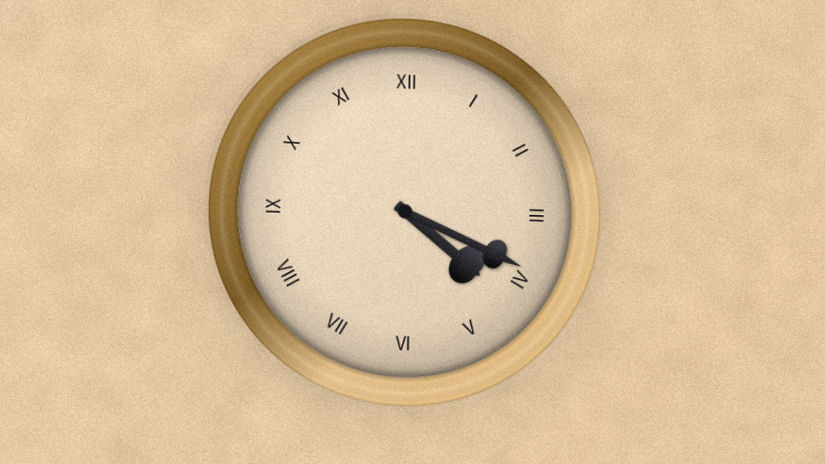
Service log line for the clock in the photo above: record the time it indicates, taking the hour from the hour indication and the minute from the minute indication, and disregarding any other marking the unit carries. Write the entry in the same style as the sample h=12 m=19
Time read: h=4 m=19
